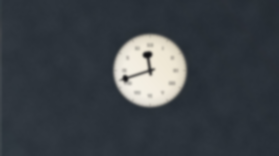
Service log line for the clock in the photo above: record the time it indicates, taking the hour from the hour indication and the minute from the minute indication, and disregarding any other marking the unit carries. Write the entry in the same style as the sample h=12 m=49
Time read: h=11 m=42
